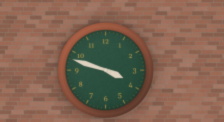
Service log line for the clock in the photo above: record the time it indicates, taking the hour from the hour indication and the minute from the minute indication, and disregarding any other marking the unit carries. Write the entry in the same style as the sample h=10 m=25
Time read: h=3 m=48
